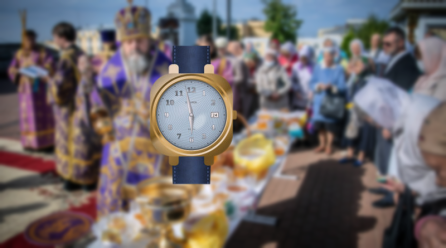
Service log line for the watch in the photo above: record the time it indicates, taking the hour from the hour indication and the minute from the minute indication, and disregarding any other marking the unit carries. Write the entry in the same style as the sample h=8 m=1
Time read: h=5 m=58
